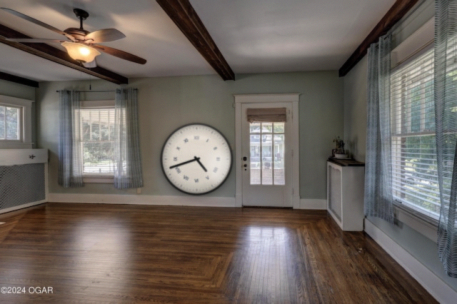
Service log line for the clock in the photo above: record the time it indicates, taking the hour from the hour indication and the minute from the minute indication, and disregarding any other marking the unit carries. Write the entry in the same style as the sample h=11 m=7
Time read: h=4 m=42
